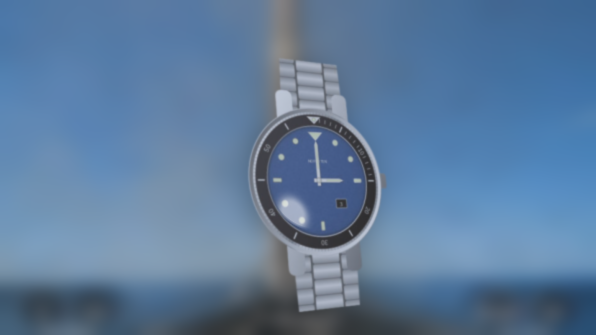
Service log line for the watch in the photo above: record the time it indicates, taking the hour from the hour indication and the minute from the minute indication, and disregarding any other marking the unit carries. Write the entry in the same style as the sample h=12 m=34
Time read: h=3 m=0
